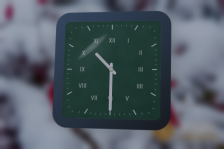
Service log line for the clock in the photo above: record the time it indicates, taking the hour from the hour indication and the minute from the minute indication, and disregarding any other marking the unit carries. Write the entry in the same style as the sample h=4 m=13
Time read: h=10 m=30
